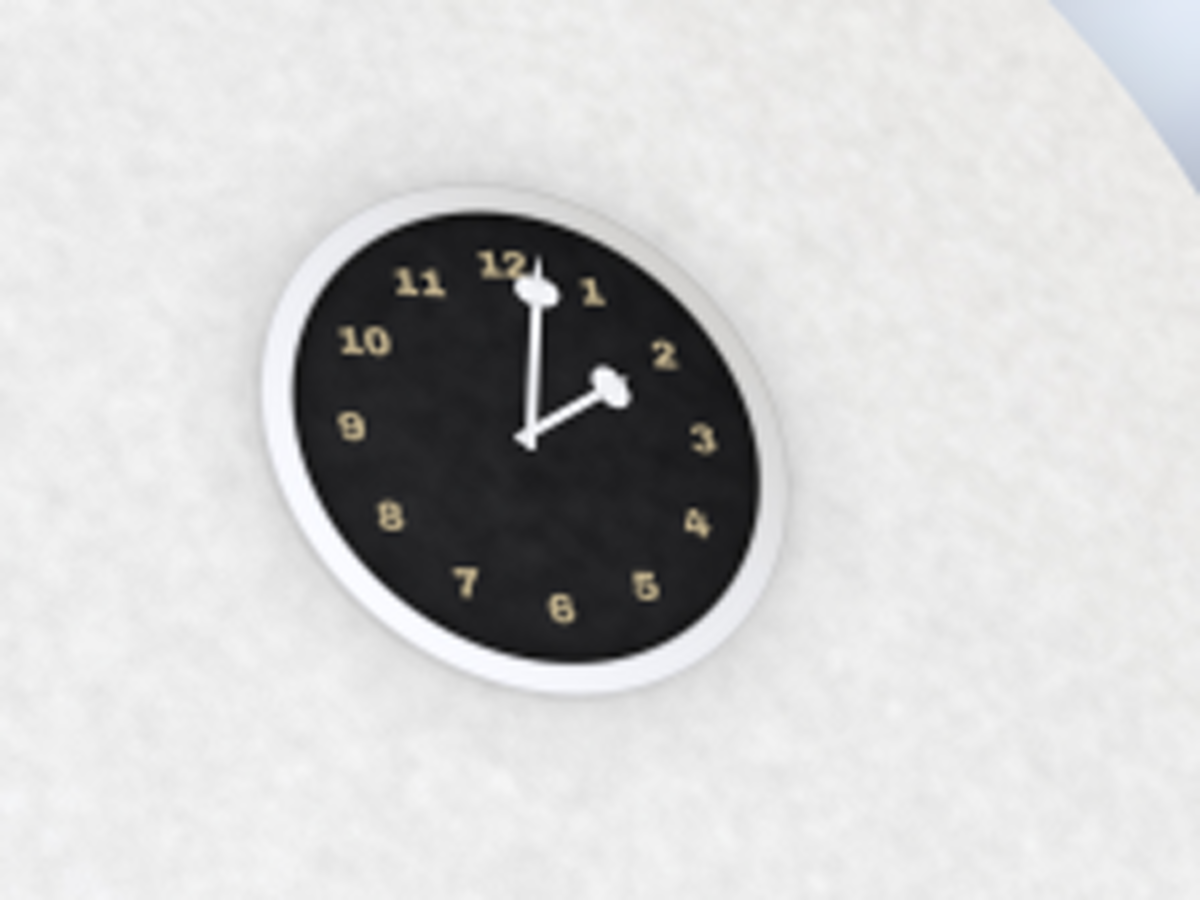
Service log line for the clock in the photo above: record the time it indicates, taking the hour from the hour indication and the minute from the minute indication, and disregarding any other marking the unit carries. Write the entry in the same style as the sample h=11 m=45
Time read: h=2 m=2
